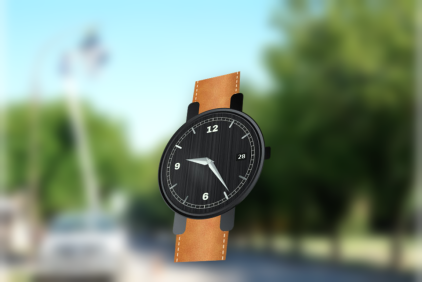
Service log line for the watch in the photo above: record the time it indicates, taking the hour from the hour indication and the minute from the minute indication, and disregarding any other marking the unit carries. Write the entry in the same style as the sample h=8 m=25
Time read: h=9 m=24
